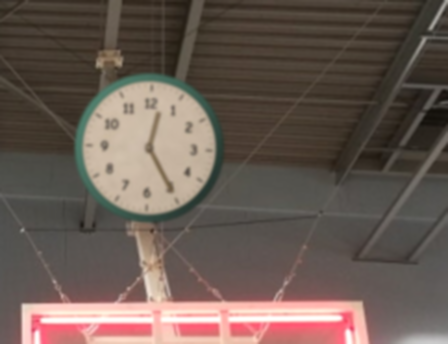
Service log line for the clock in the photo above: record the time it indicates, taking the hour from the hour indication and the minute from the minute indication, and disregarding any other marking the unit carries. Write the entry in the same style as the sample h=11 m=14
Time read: h=12 m=25
